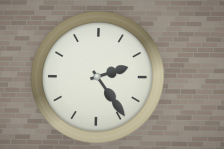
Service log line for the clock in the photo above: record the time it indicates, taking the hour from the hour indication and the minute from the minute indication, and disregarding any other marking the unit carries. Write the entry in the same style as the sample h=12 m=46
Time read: h=2 m=24
